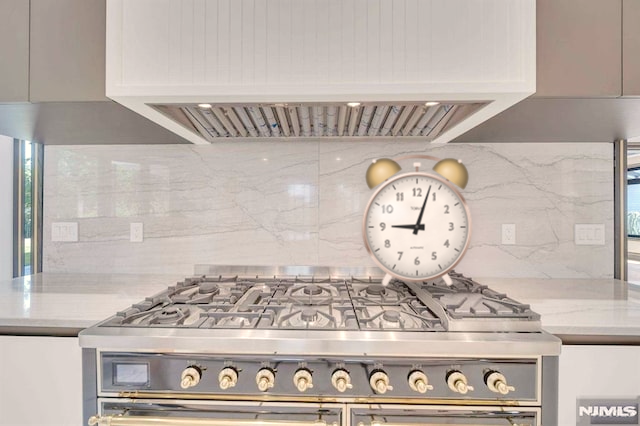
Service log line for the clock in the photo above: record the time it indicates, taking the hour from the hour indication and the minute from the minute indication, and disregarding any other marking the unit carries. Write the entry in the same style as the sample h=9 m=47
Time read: h=9 m=3
